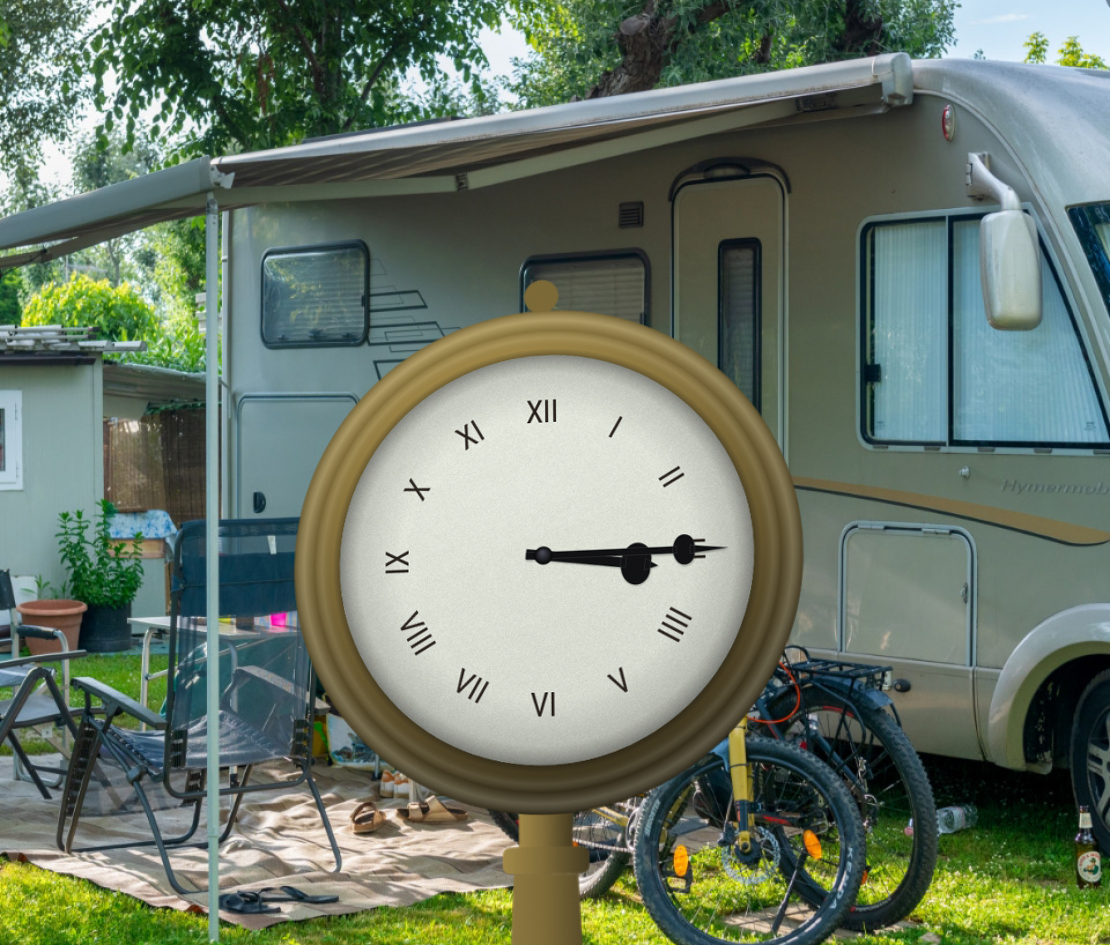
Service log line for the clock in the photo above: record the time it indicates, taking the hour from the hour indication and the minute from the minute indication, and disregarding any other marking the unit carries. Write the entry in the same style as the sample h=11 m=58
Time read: h=3 m=15
